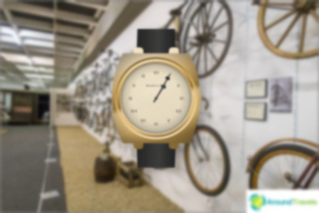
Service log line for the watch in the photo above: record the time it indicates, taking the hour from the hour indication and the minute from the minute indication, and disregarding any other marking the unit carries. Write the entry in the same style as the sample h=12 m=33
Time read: h=1 m=5
